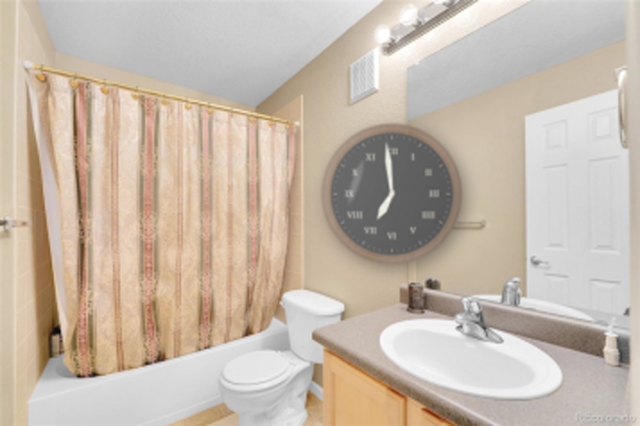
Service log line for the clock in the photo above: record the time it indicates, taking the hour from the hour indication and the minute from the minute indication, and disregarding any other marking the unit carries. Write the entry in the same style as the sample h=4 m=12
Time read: h=6 m=59
